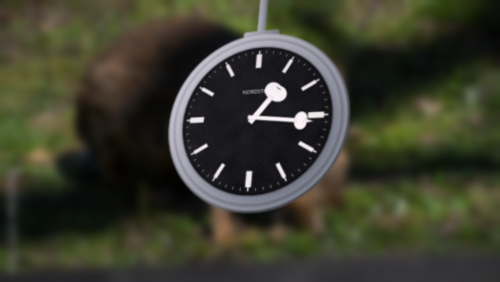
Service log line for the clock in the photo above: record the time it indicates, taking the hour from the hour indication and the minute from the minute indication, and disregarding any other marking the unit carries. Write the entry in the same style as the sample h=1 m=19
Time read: h=1 m=16
